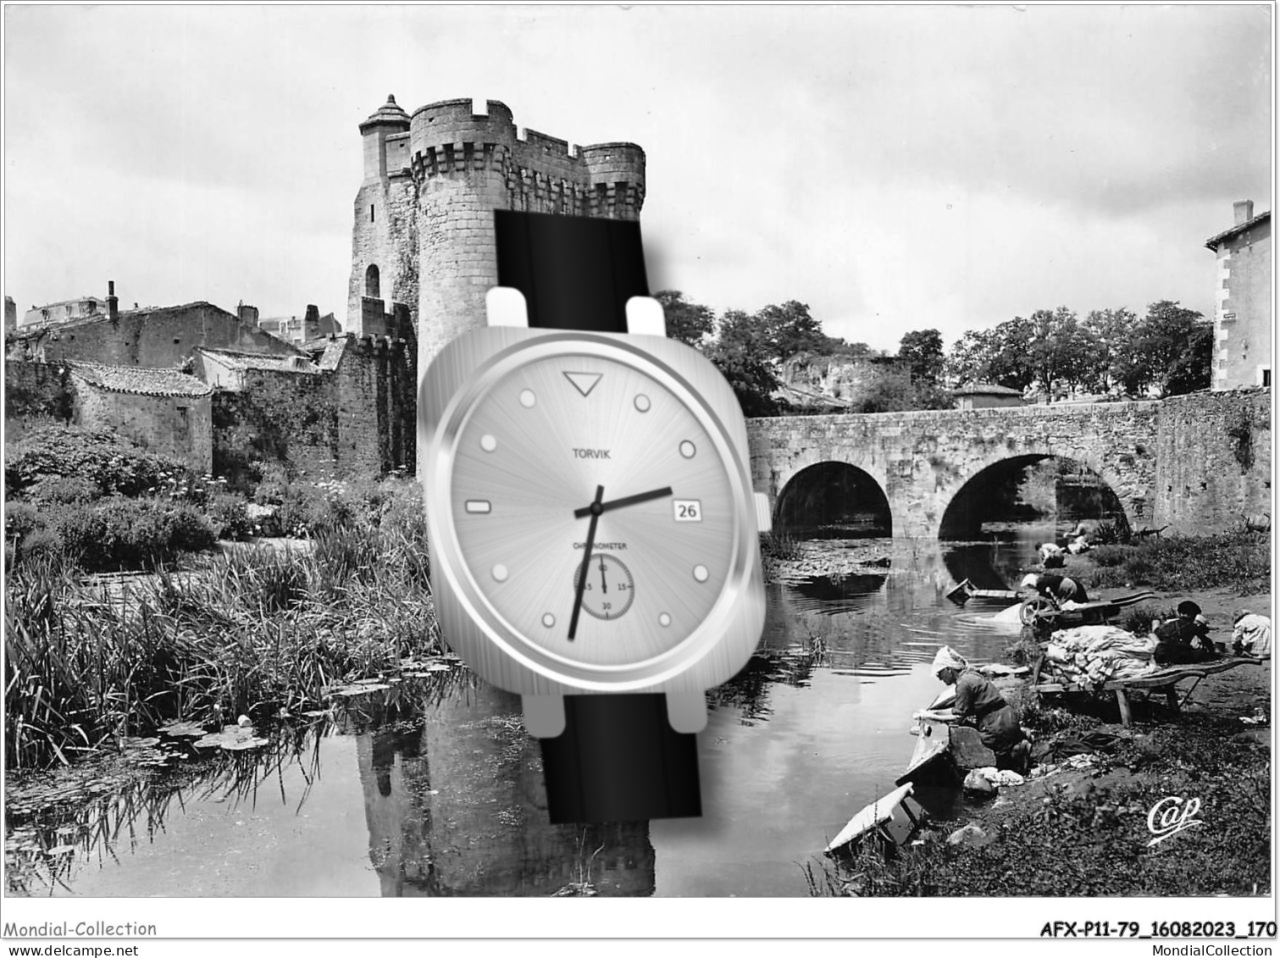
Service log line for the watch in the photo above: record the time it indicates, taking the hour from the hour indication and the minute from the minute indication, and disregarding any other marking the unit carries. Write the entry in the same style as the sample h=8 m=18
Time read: h=2 m=33
